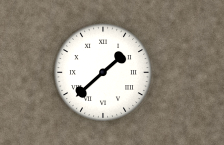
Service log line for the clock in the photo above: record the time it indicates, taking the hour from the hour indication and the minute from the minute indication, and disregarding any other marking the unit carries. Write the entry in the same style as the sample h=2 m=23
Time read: h=1 m=38
